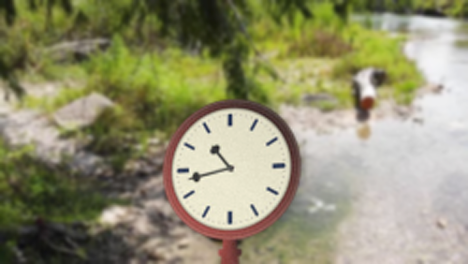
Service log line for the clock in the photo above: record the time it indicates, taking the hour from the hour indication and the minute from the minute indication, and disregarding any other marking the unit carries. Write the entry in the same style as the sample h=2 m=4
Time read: h=10 m=43
